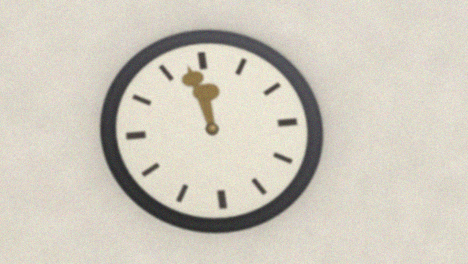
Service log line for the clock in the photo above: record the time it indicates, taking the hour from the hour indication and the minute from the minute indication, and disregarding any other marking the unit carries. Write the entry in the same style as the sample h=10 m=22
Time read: h=11 m=58
